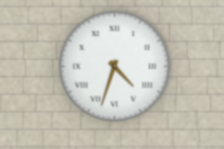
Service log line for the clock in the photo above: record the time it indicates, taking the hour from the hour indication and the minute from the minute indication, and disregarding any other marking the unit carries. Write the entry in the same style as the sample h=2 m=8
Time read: h=4 m=33
